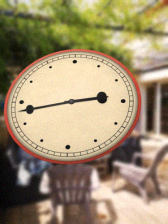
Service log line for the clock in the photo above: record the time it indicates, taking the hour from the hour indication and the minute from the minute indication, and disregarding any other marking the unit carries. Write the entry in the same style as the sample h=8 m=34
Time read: h=2 m=43
